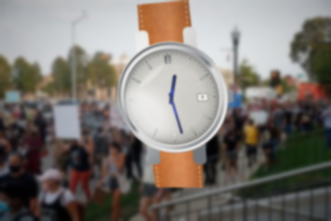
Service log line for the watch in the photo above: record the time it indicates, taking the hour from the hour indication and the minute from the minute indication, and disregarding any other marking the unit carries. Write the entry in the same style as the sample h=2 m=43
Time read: h=12 m=28
